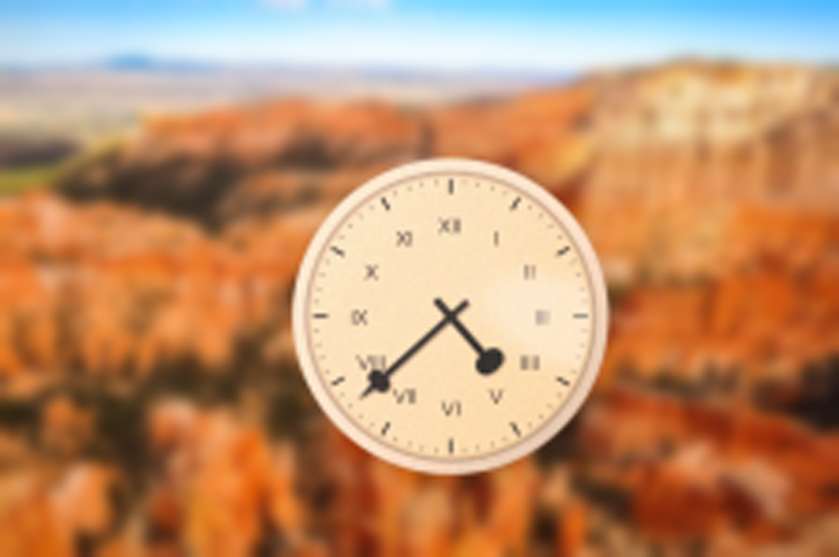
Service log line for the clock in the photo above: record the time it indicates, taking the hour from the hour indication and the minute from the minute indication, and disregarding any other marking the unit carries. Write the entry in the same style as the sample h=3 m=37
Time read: h=4 m=38
